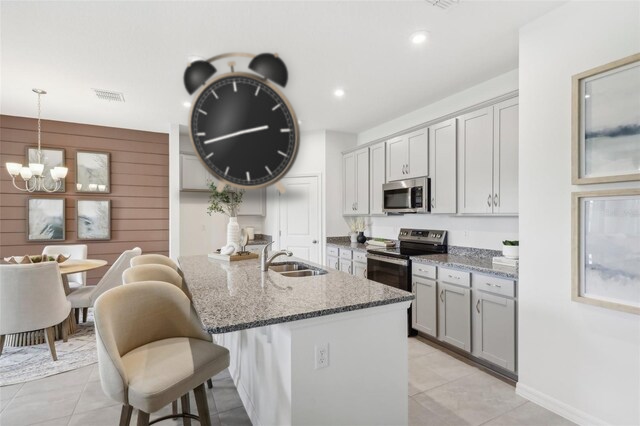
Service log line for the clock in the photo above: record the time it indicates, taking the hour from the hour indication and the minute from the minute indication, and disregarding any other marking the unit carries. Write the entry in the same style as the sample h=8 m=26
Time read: h=2 m=43
